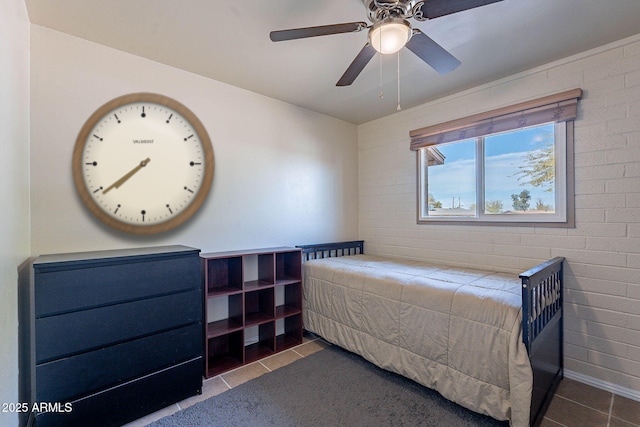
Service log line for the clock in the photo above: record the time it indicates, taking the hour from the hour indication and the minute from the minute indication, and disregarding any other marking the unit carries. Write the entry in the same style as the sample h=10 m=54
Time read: h=7 m=39
